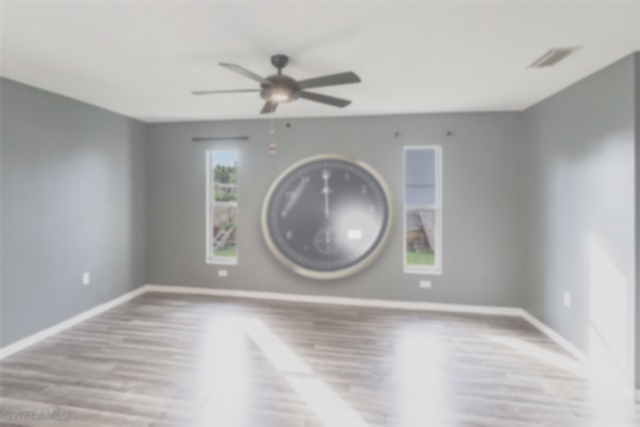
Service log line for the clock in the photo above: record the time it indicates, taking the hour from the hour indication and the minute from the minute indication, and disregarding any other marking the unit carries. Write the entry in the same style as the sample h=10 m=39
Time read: h=12 m=0
